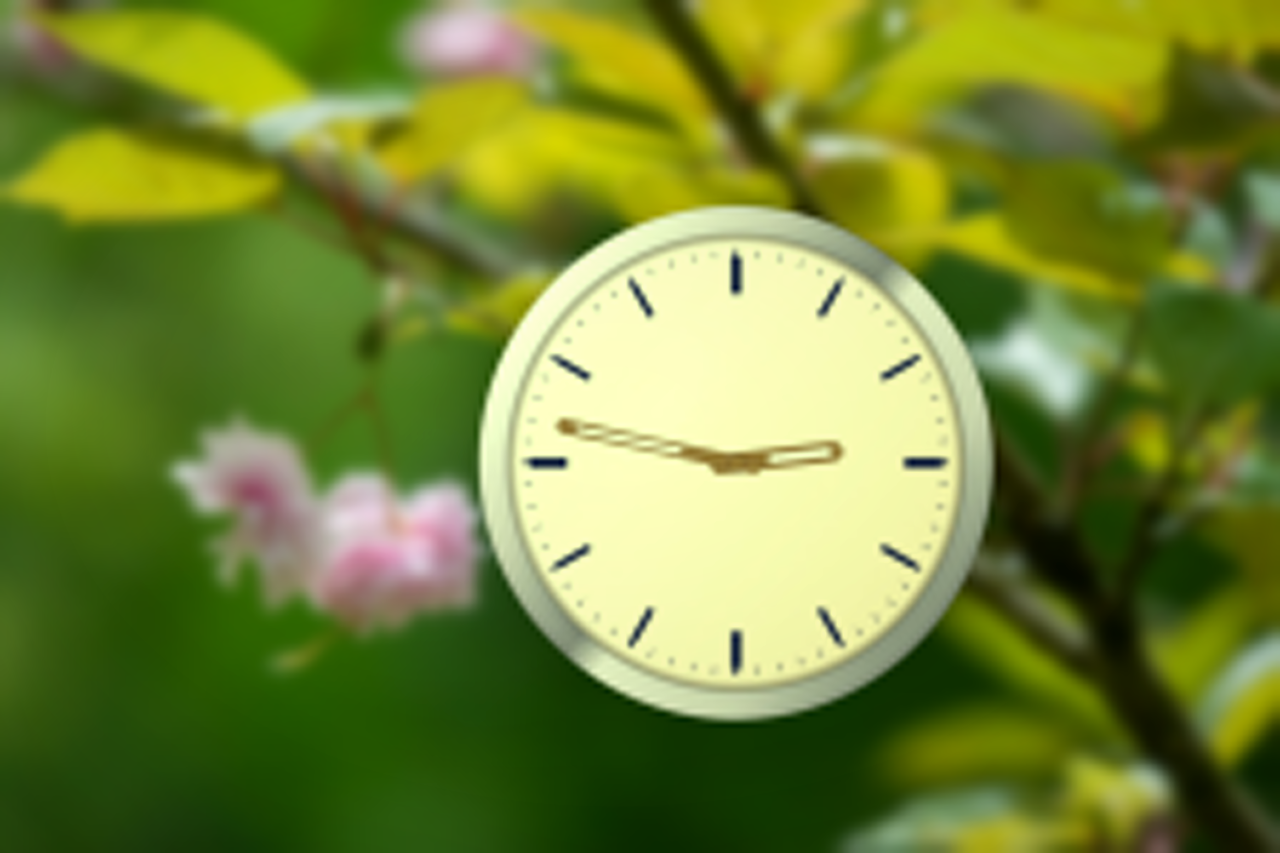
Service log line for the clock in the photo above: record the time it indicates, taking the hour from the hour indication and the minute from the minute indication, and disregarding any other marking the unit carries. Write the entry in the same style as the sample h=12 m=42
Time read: h=2 m=47
